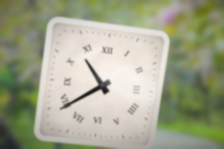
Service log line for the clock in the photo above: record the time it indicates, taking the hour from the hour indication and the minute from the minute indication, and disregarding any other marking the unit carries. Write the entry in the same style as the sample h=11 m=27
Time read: h=10 m=39
